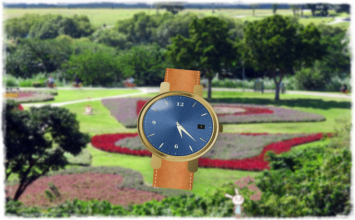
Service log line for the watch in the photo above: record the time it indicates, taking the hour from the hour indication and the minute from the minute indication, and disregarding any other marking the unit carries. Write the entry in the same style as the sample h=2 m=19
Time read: h=5 m=22
